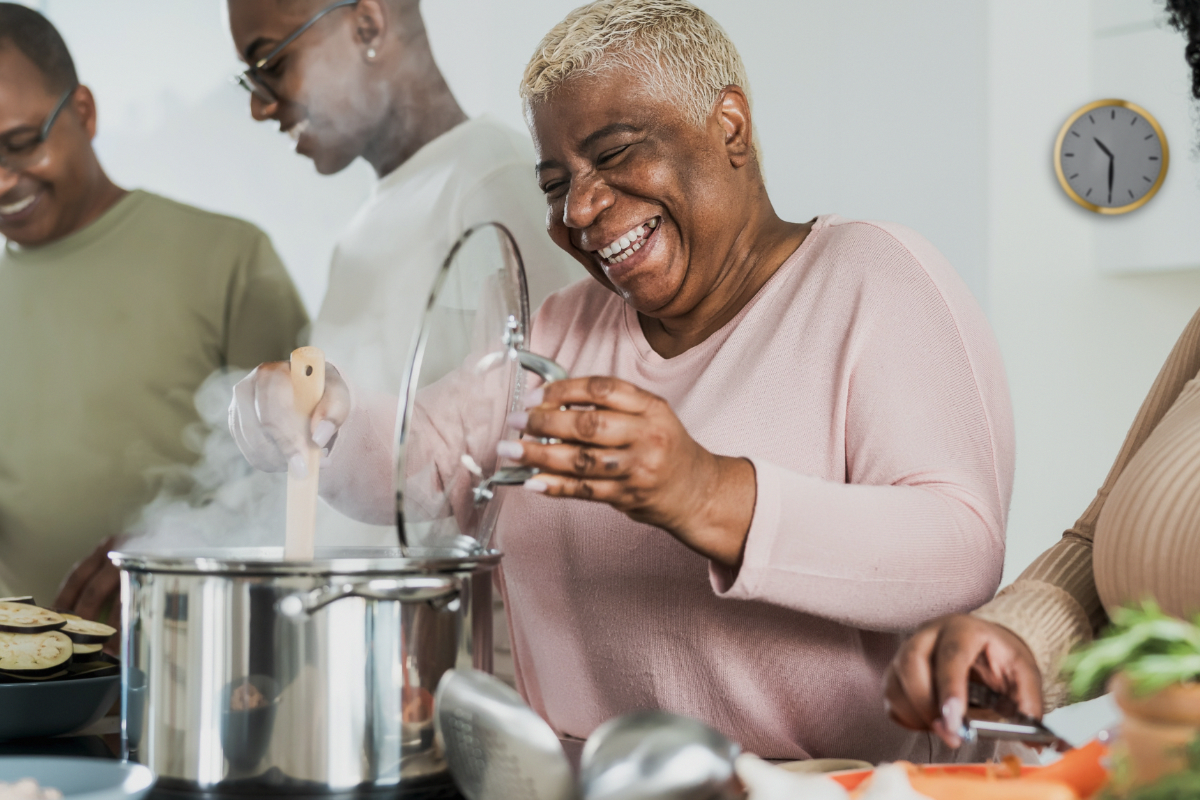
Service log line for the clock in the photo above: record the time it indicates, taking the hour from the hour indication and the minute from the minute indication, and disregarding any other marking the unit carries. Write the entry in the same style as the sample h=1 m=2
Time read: h=10 m=30
